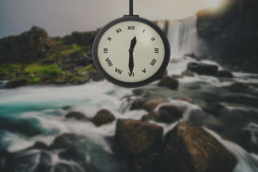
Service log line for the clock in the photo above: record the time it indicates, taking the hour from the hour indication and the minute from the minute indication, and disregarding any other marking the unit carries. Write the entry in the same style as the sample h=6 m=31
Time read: h=12 m=30
